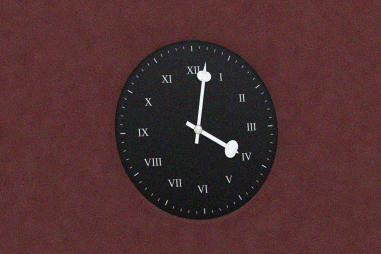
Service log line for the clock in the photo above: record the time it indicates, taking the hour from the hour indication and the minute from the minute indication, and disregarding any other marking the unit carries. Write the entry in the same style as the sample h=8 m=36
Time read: h=4 m=2
